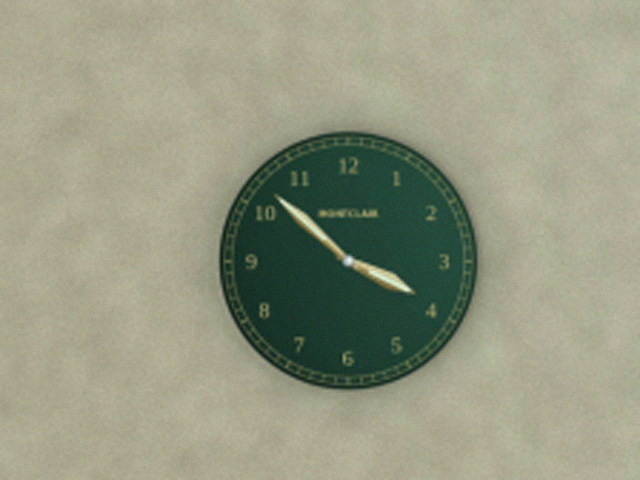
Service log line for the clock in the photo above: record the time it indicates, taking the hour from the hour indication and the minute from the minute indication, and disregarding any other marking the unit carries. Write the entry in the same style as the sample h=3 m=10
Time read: h=3 m=52
